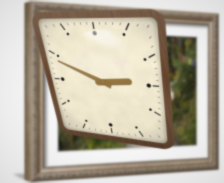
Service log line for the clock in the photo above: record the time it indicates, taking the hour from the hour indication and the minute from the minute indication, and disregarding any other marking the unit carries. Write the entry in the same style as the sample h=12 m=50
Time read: h=2 m=49
